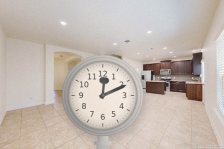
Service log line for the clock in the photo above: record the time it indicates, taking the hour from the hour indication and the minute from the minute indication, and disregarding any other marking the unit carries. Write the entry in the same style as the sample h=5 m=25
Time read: h=12 m=11
